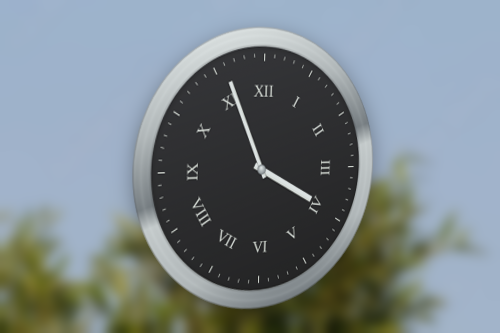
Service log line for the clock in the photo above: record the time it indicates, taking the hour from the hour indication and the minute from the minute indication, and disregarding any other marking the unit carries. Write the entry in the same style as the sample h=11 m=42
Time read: h=3 m=56
